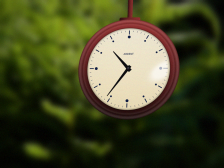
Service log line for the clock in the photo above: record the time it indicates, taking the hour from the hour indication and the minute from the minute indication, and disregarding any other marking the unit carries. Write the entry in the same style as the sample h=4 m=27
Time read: h=10 m=36
